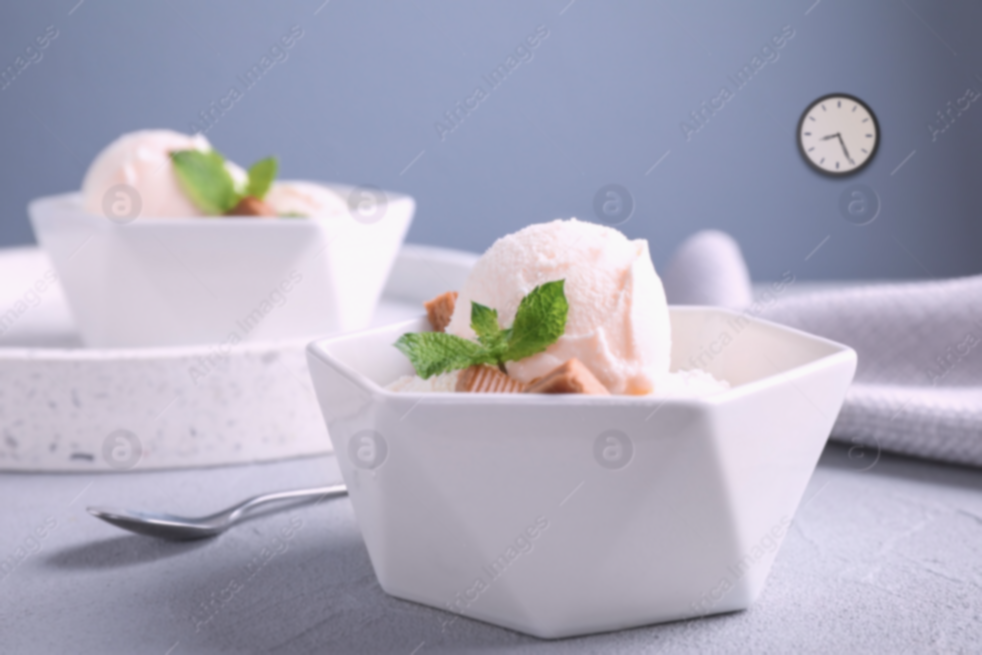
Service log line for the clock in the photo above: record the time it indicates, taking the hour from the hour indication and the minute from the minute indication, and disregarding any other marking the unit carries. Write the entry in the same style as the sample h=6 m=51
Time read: h=8 m=26
